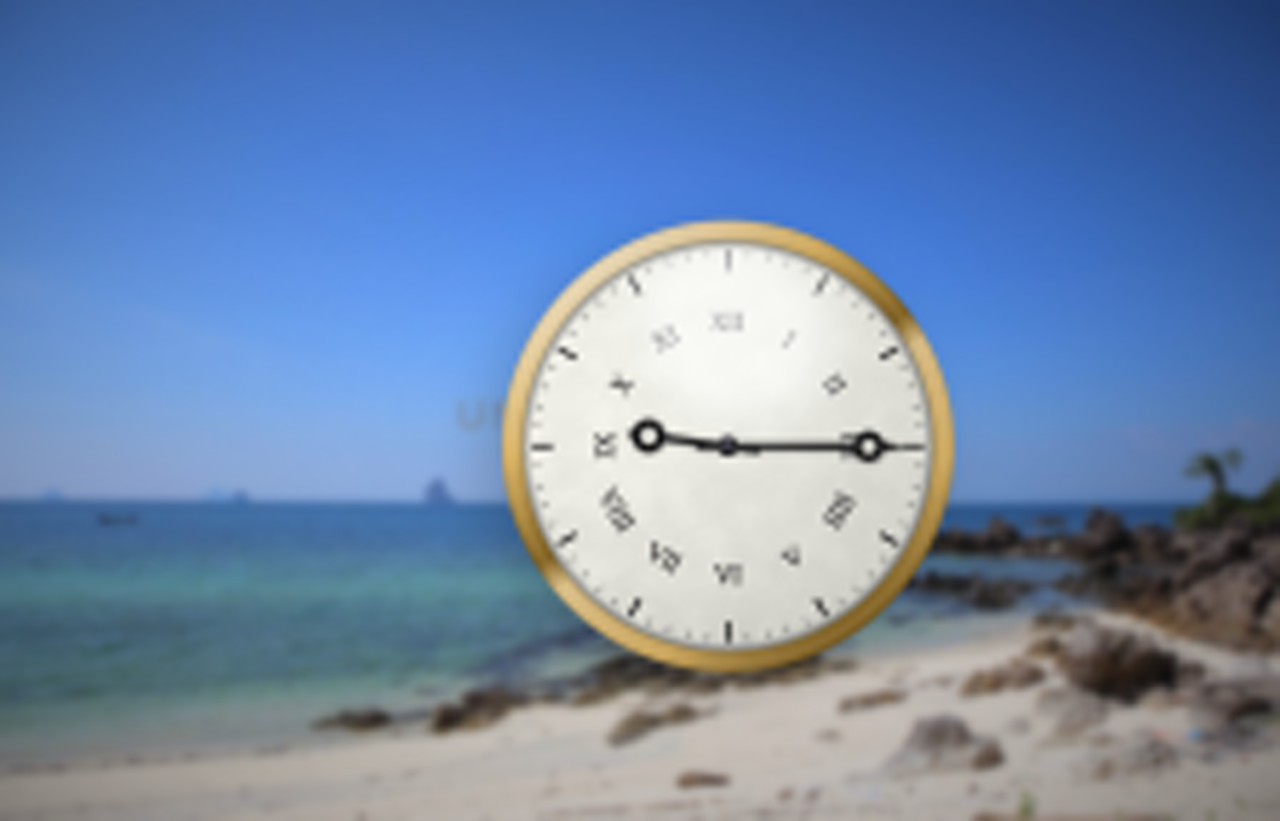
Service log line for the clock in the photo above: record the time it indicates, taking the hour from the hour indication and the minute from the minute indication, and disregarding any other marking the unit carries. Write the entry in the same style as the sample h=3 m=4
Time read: h=9 m=15
